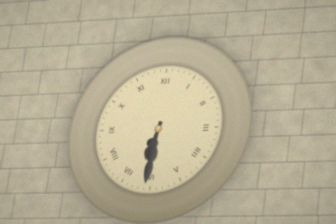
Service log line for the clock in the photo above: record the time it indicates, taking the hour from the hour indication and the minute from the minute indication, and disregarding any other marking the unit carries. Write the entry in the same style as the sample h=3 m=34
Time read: h=6 m=31
